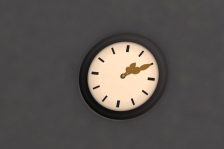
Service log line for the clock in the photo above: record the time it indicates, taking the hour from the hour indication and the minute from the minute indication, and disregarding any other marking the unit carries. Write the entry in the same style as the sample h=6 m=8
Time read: h=1 m=10
